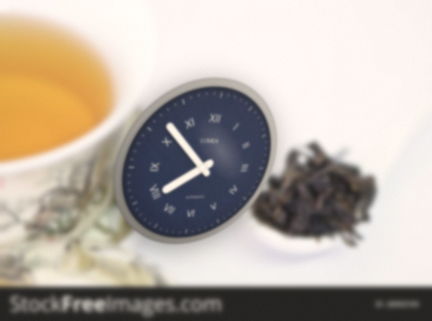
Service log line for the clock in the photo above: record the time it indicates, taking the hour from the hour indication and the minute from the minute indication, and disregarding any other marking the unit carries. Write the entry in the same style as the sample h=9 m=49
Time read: h=7 m=52
